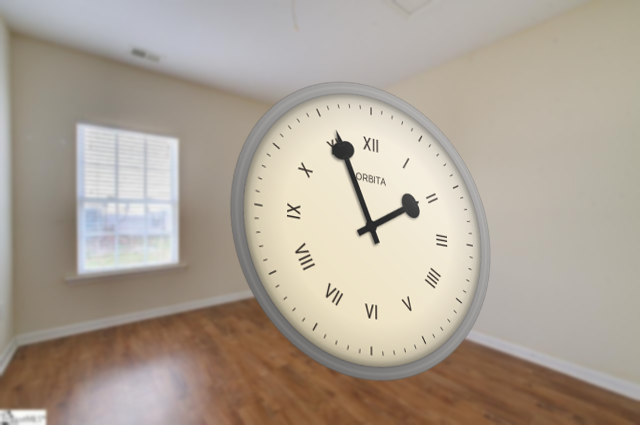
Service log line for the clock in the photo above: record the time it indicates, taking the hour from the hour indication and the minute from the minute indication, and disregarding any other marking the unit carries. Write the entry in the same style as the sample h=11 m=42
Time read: h=1 m=56
